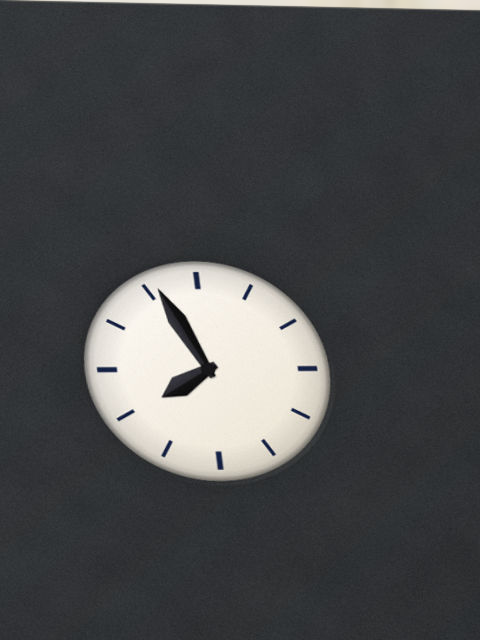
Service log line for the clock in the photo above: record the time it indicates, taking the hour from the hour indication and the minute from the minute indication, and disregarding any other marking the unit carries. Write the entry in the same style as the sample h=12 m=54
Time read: h=7 m=56
